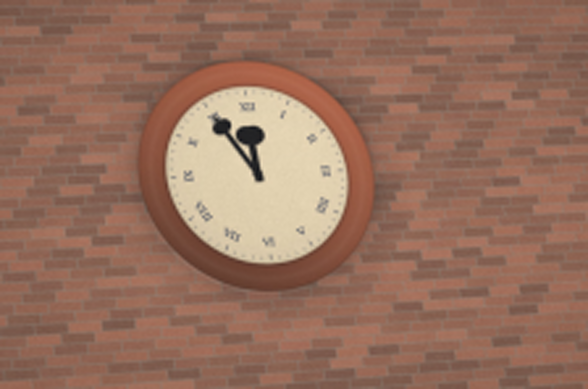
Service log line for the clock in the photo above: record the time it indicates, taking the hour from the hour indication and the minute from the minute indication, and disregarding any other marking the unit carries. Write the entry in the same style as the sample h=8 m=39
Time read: h=11 m=55
